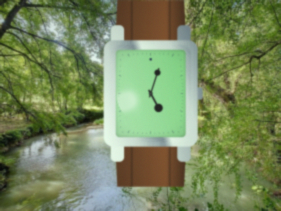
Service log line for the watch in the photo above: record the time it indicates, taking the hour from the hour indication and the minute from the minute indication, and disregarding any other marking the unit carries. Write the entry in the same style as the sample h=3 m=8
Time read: h=5 m=3
